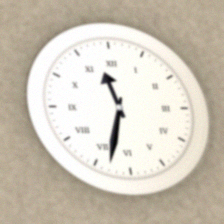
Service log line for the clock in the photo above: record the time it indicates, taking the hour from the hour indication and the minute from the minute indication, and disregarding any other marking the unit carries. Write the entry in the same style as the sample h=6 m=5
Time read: h=11 m=33
